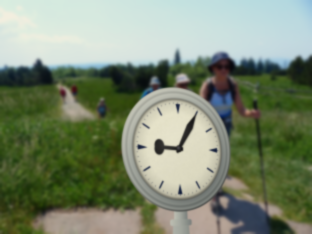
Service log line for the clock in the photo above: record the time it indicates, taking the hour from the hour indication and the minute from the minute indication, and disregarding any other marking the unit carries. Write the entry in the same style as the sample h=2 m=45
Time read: h=9 m=5
